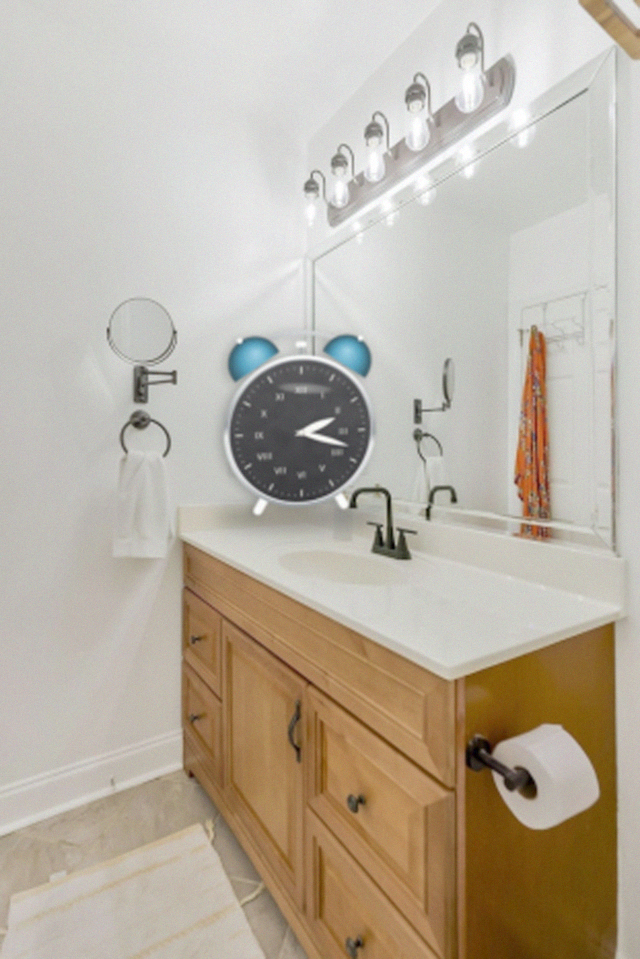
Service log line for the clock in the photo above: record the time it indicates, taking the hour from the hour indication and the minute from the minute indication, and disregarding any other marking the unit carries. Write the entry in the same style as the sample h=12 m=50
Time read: h=2 m=18
